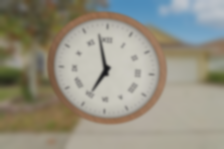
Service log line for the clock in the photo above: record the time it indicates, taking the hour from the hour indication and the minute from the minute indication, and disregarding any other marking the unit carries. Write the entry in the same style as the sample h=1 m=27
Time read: h=6 m=58
